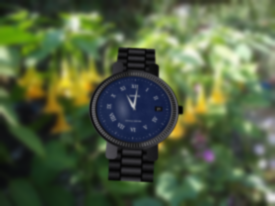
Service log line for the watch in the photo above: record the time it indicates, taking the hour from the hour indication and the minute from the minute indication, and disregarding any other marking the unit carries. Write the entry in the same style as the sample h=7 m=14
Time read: h=11 m=1
